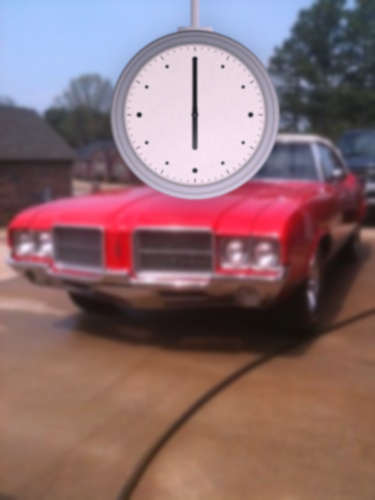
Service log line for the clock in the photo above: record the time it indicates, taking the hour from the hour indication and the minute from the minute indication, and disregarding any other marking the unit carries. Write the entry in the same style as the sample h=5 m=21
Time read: h=6 m=0
